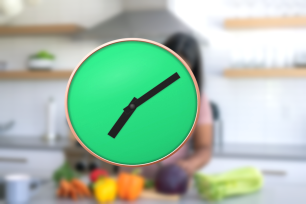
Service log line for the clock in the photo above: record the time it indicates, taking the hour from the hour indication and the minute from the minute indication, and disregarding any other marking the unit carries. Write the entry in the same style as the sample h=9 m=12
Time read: h=7 m=9
